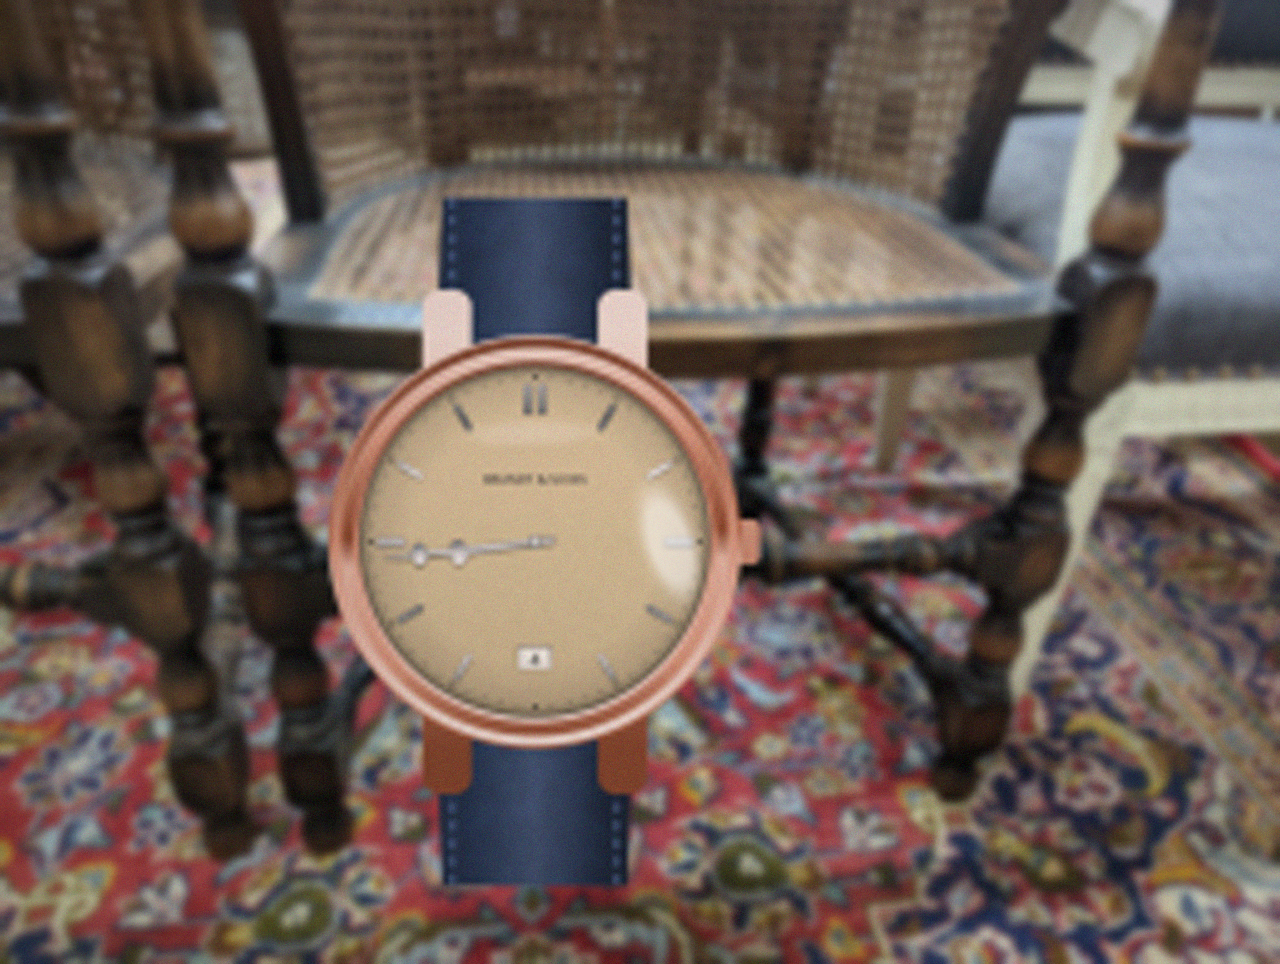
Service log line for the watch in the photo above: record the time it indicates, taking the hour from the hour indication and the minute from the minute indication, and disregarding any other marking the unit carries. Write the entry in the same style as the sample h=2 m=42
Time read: h=8 m=44
